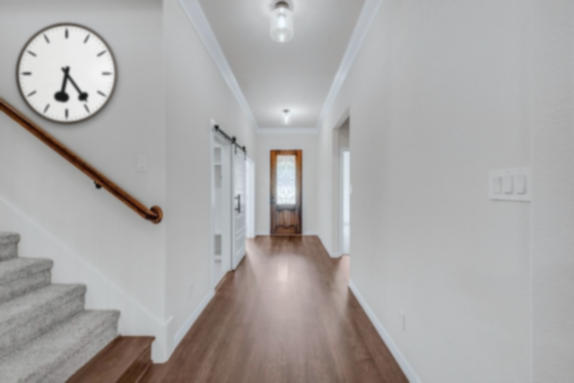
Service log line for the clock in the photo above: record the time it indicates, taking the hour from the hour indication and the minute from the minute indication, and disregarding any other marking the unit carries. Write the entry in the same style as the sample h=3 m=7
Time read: h=6 m=24
